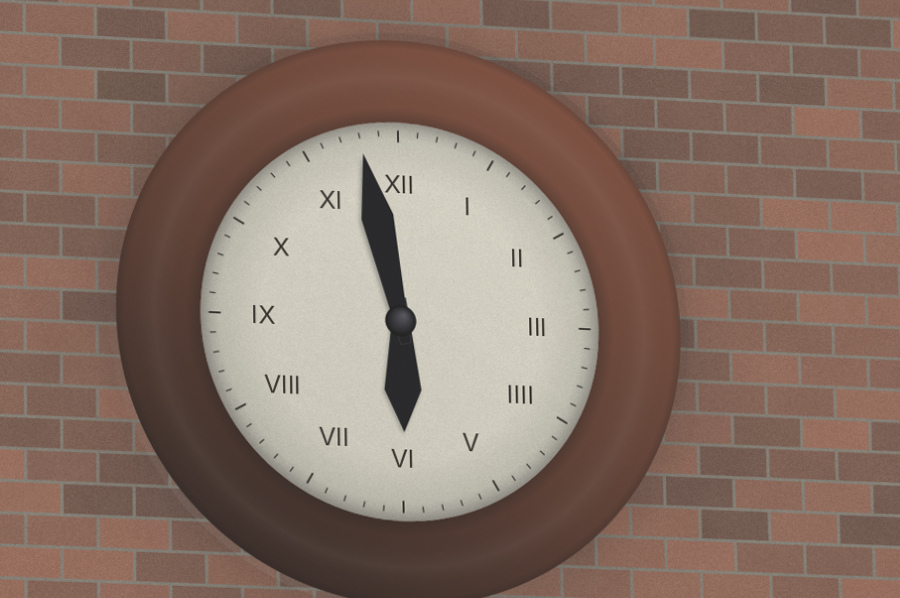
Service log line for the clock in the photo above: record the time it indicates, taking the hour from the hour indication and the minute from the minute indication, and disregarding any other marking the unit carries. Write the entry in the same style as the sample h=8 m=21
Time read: h=5 m=58
